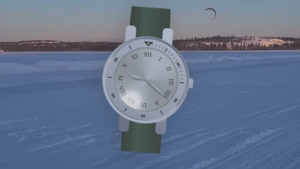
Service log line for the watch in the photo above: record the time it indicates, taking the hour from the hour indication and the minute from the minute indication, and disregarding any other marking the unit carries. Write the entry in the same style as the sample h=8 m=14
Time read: h=9 m=21
